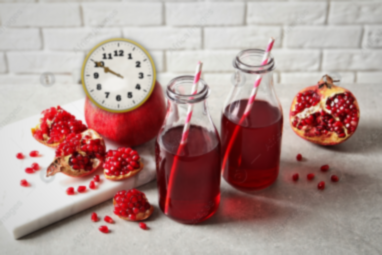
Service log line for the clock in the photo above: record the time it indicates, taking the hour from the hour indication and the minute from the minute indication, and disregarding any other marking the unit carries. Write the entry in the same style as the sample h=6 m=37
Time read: h=9 m=50
